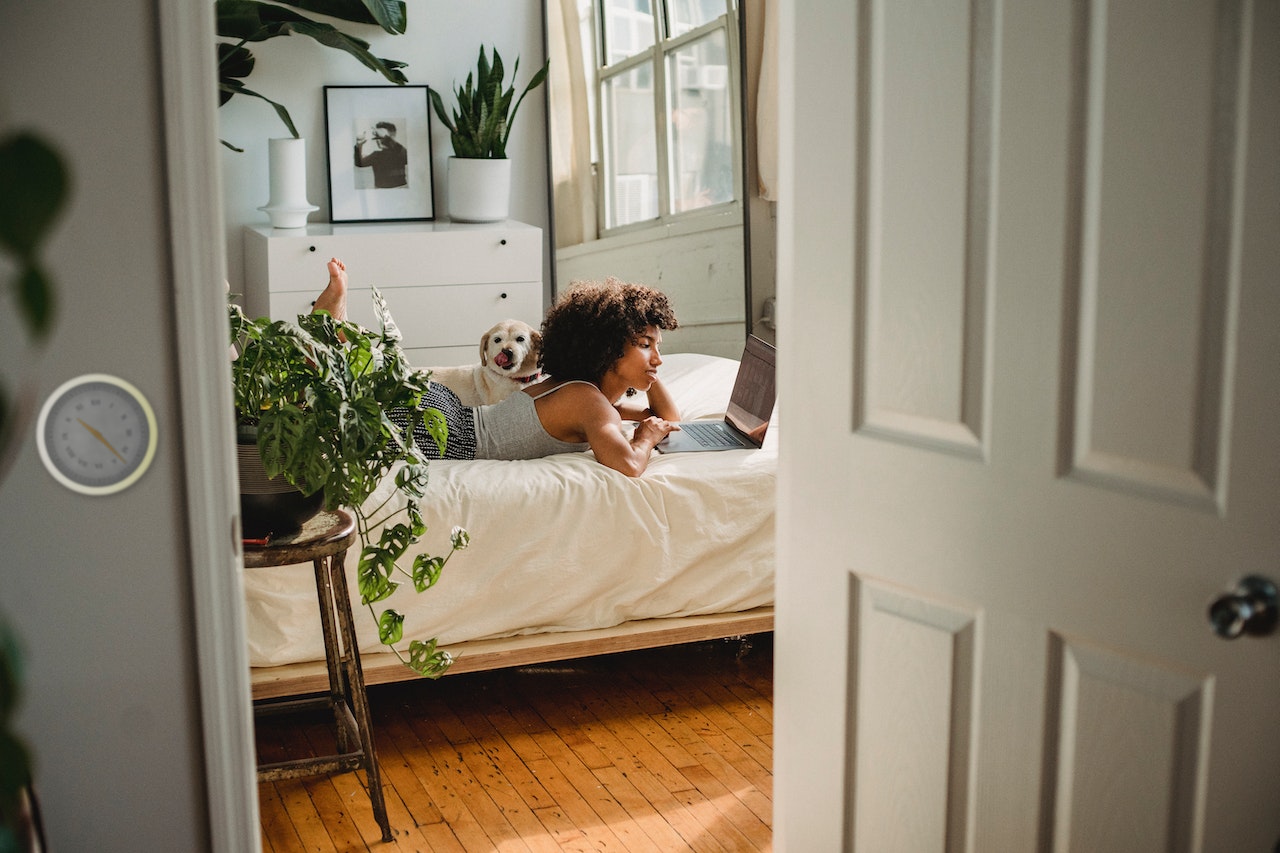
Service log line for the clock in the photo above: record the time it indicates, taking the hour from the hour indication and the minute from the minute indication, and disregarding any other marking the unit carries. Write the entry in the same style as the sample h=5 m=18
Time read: h=10 m=23
